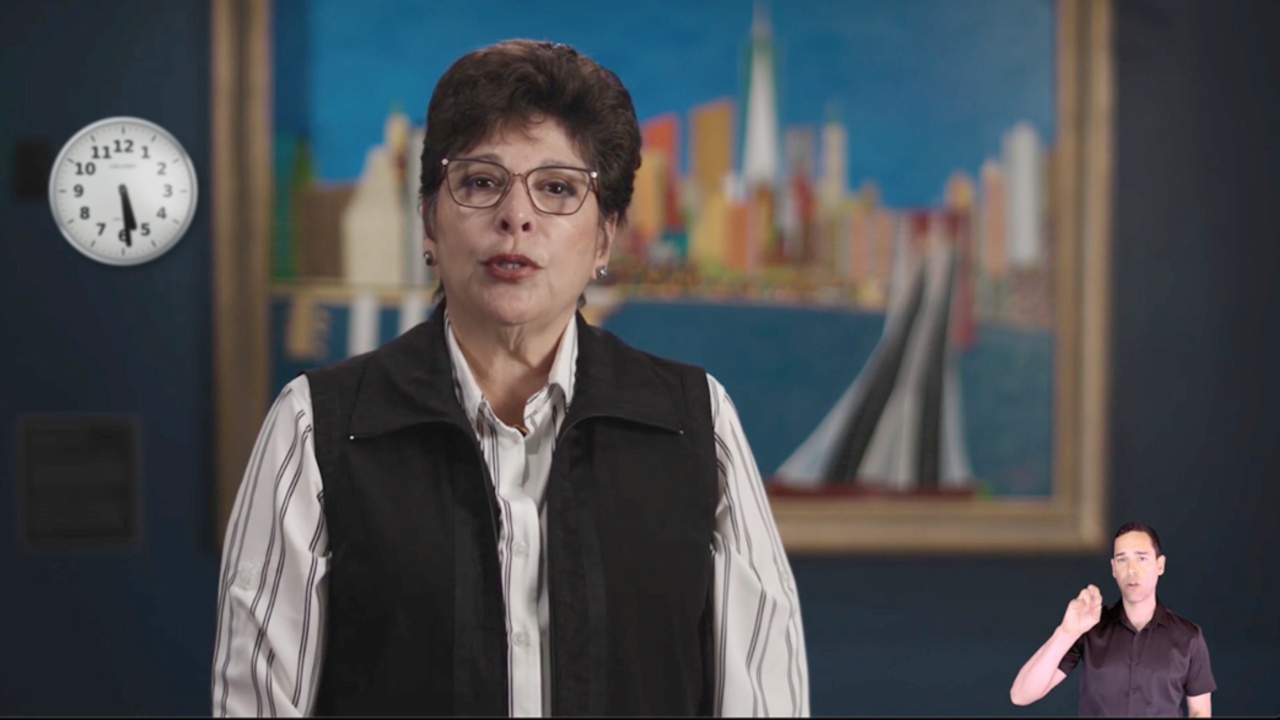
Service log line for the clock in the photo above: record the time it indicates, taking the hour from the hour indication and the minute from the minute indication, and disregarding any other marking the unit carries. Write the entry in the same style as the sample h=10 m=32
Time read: h=5 m=29
